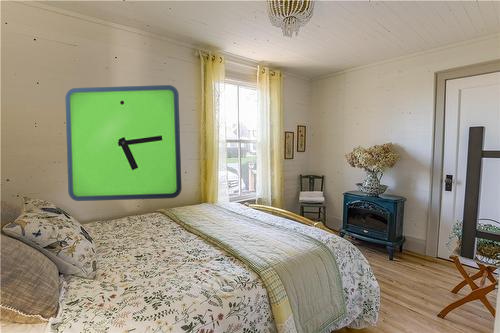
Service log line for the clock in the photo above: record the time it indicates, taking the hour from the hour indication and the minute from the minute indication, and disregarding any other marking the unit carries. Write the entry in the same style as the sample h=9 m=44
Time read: h=5 m=14
